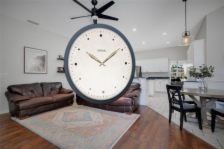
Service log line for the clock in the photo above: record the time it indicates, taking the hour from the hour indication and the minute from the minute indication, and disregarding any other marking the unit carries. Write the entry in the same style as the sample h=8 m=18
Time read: h=10 m=9
